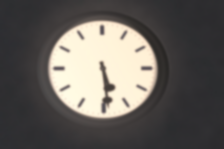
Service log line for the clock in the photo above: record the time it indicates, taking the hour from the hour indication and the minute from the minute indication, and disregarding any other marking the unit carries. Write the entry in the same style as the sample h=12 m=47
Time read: h=5 m=29
